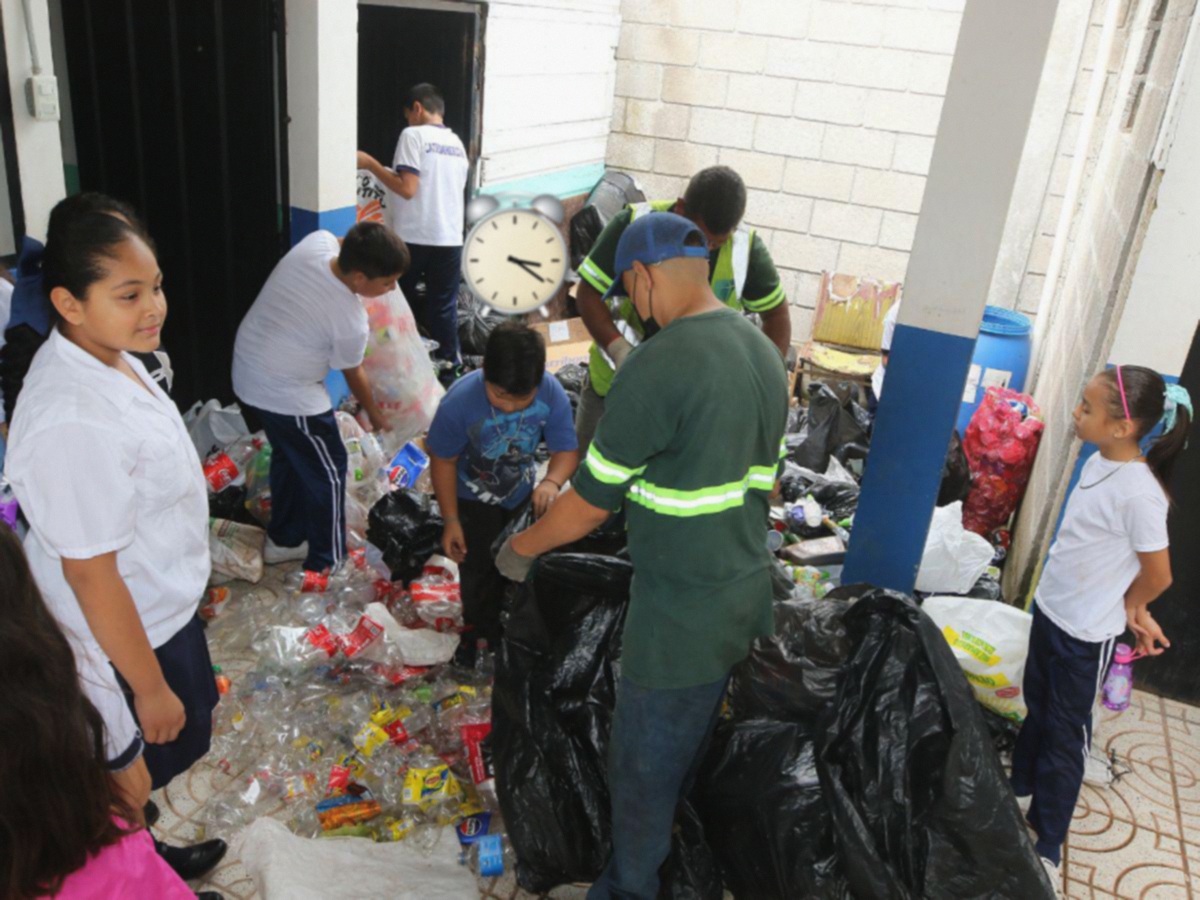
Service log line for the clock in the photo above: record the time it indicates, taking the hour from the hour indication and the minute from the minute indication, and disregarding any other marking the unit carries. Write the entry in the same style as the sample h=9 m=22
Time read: h=3 m=21
